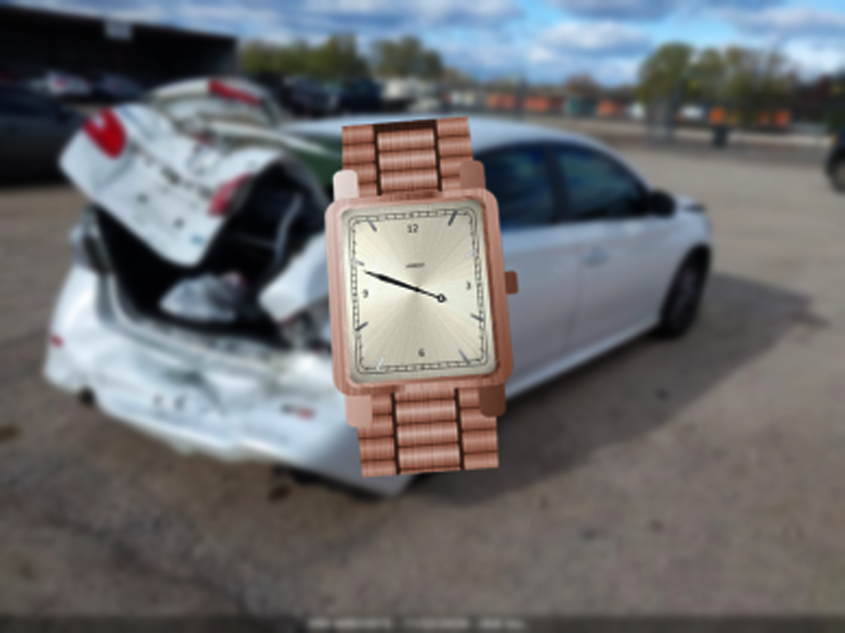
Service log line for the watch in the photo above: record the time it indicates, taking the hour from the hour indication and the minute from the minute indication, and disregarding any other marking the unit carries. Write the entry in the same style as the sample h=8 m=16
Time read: h=3 m=49
